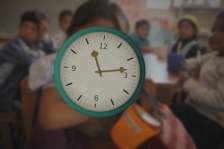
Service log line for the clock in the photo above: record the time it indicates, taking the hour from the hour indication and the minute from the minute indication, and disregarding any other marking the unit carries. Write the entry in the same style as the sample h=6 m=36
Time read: h=11 m=13
